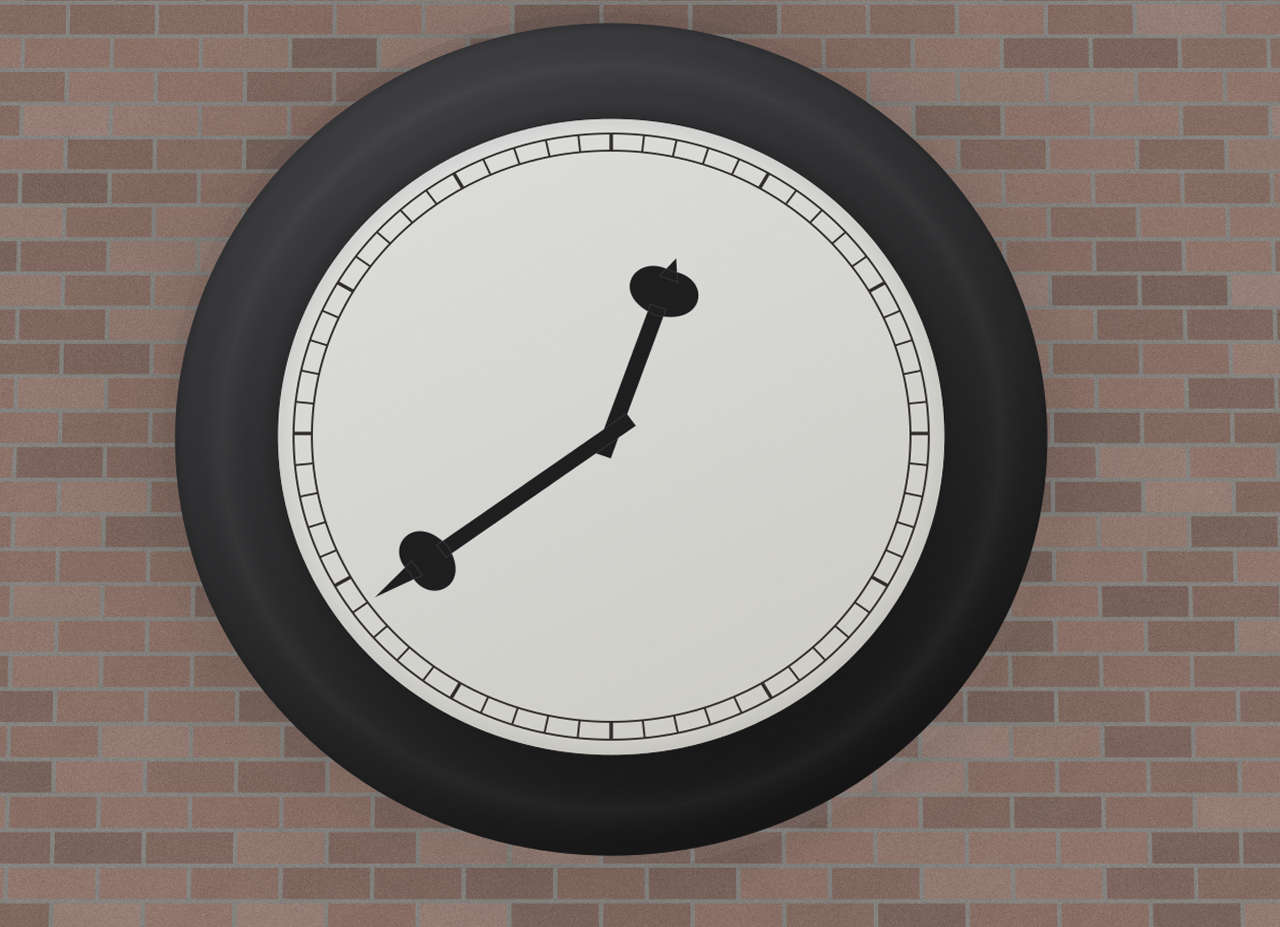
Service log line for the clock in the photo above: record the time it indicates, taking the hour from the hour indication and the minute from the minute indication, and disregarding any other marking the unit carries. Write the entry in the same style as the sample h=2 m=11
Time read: h=12 m=39
